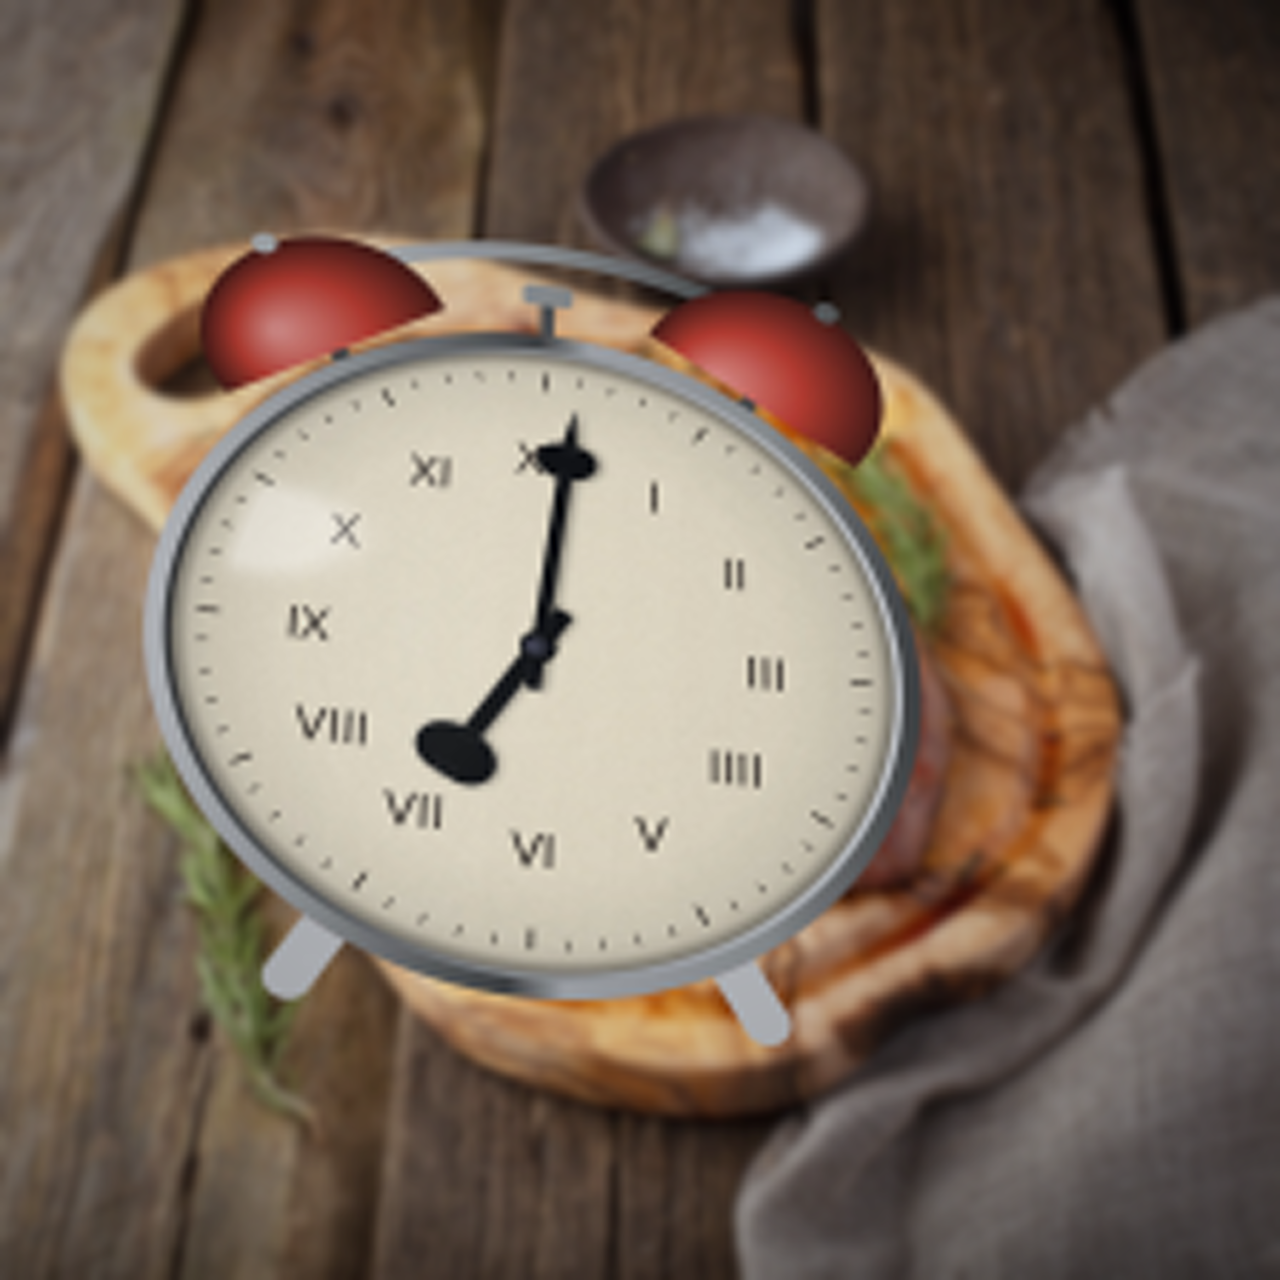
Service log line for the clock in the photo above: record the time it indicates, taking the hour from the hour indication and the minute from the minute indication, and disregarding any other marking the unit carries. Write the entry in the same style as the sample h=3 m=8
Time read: h=7 m=1
